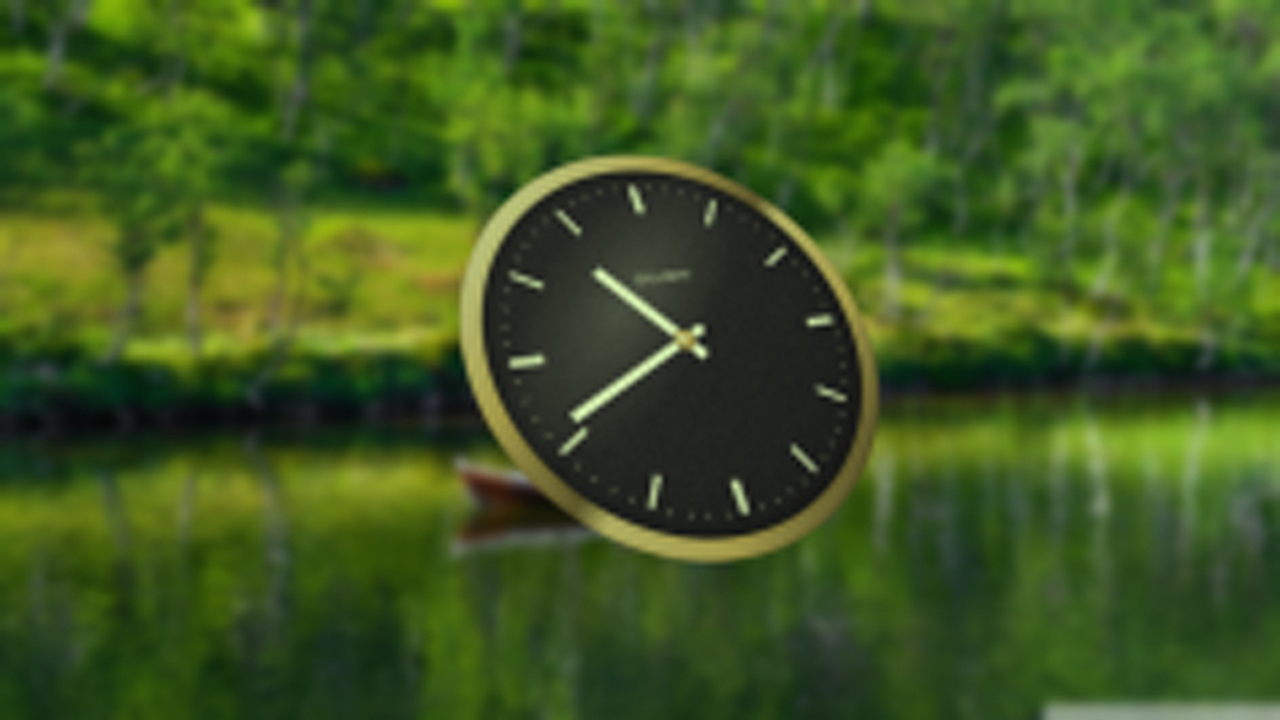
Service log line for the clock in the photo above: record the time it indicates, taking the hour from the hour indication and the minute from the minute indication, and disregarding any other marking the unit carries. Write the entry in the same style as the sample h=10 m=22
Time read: h=10 m=41
